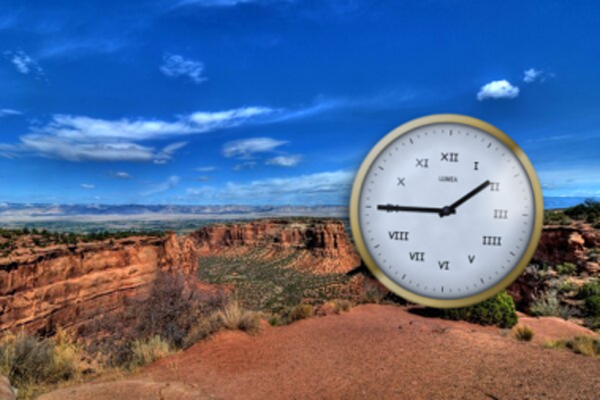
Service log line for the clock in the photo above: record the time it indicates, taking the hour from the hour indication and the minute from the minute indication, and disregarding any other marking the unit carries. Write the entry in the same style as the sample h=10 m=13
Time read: h=1 m=45
